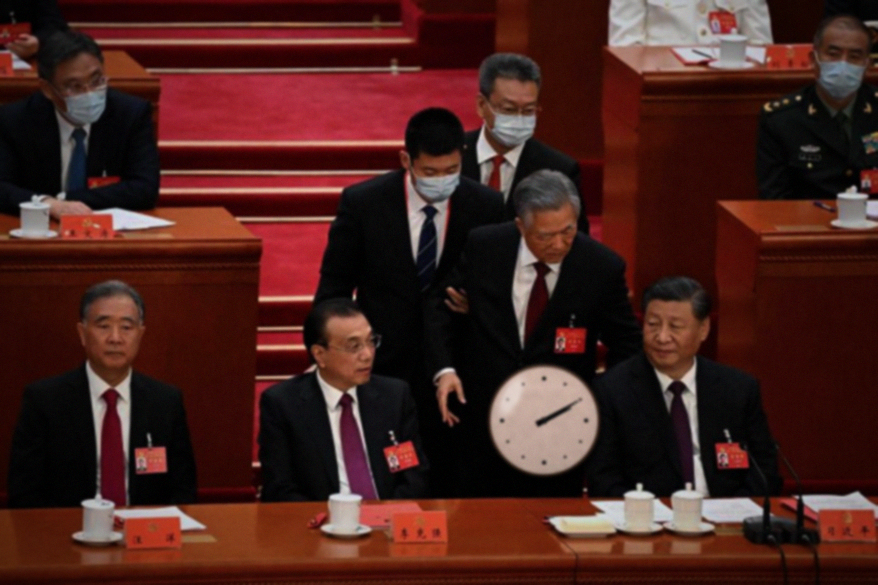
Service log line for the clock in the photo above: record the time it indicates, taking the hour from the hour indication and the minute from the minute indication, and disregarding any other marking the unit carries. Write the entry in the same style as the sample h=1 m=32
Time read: h=2 m=10
